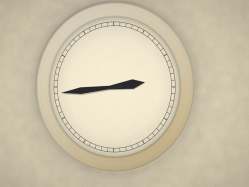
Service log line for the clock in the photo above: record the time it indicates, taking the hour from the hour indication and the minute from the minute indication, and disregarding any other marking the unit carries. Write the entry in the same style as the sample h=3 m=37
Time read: h=2 m=44
